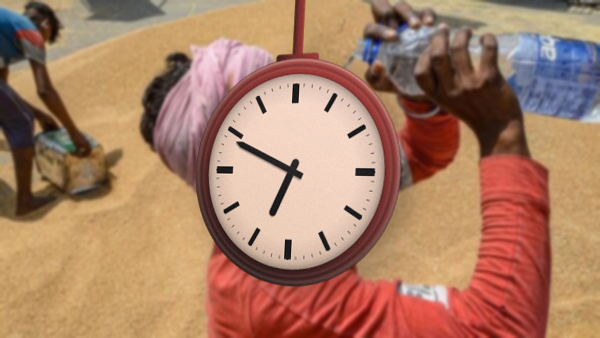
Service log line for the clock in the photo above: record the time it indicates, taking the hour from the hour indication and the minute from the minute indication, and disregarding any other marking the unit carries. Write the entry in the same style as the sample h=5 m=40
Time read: h=6 m=49
